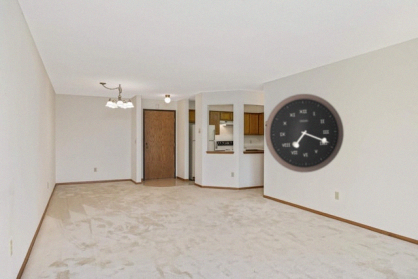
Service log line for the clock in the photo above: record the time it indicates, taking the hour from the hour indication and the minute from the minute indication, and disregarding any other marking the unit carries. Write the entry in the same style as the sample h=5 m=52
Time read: h=7 m=19
